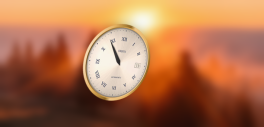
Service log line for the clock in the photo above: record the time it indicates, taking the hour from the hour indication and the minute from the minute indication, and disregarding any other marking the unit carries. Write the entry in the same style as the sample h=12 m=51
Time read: h=10 m=54
